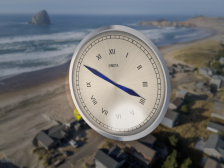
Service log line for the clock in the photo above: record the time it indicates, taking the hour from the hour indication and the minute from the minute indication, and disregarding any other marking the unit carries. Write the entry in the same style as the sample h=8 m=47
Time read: h=3 m=50
